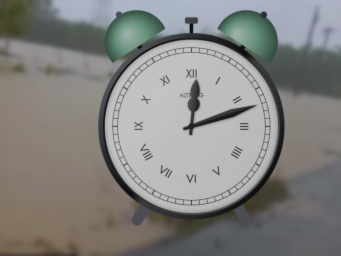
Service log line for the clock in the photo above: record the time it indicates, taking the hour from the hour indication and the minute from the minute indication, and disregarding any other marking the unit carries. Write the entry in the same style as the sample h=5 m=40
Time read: h=12 m=12
